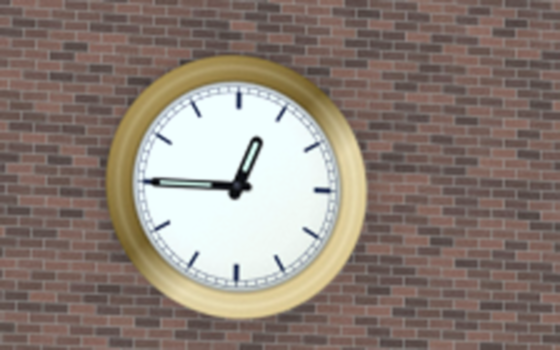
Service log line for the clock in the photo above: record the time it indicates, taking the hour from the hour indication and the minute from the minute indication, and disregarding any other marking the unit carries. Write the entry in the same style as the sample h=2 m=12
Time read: h=12 m=45
